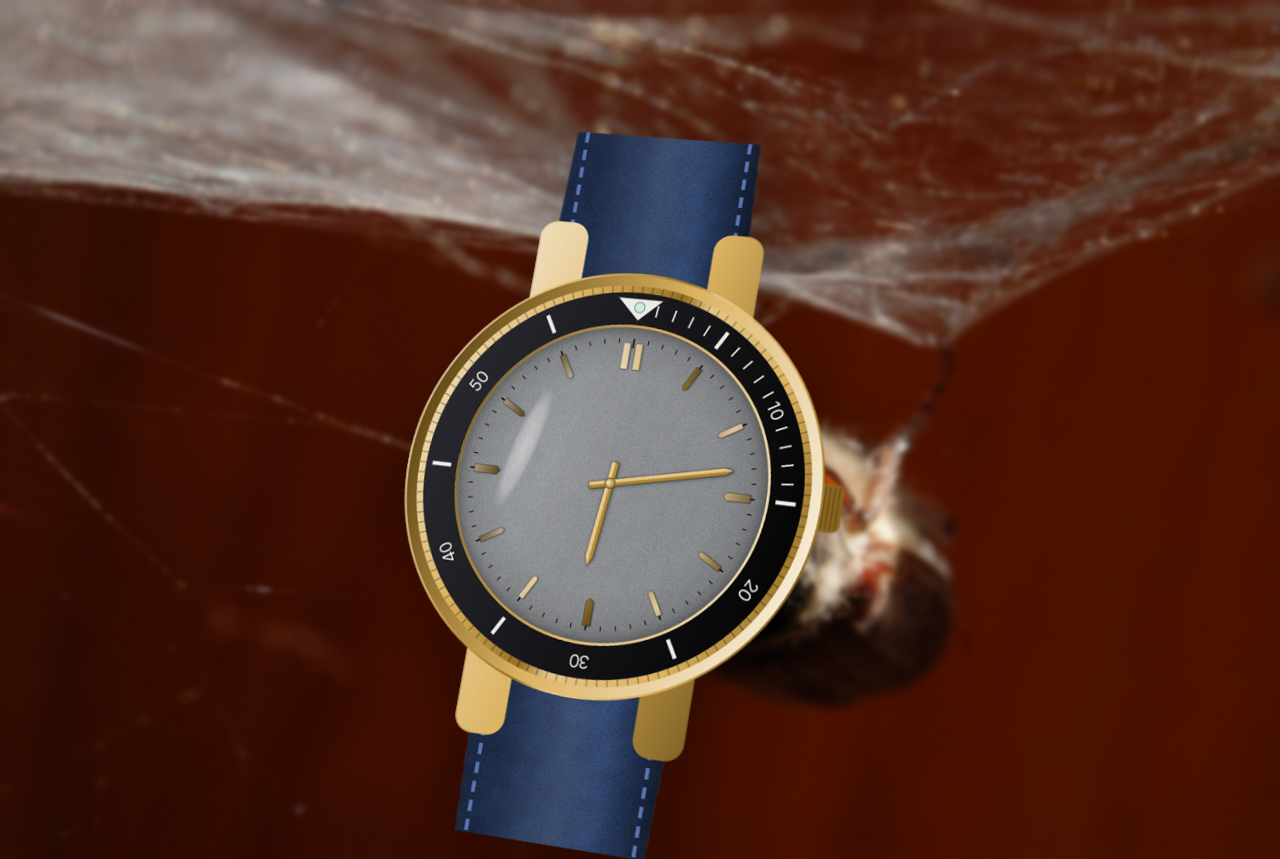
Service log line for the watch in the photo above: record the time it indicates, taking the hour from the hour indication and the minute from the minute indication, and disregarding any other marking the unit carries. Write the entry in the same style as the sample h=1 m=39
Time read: h=6 m=13
